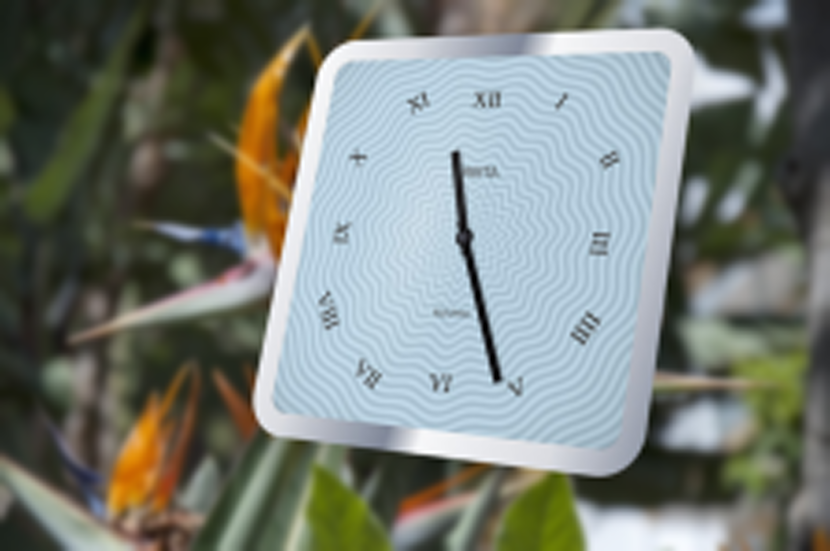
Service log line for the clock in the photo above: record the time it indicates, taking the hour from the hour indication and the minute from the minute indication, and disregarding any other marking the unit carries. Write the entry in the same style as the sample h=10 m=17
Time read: h=11 m=26
